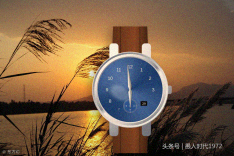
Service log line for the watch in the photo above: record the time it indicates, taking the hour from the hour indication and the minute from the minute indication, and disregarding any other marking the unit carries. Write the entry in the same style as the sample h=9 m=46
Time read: h=5 m=59
